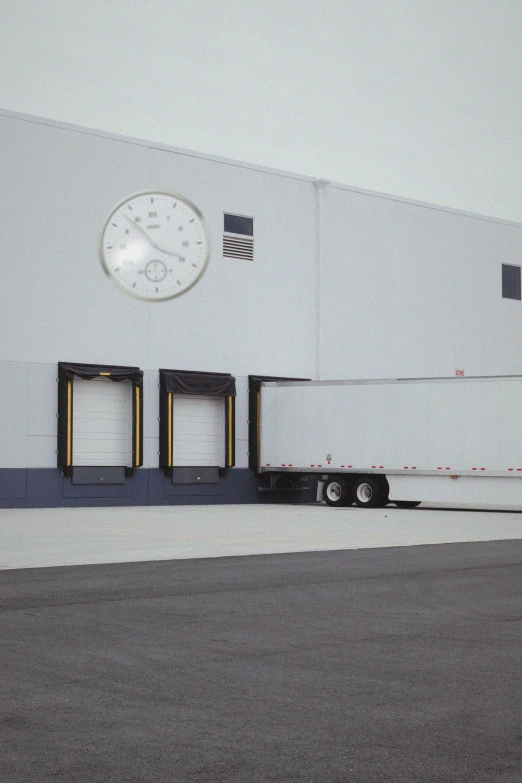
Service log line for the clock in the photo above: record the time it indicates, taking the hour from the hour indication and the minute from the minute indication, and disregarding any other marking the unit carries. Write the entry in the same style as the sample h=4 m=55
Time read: h=3 m=53
